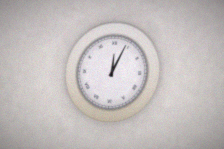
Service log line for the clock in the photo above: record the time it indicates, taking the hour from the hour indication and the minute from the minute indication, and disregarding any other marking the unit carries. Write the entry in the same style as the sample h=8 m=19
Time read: h=12 m=4
